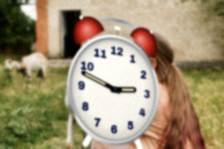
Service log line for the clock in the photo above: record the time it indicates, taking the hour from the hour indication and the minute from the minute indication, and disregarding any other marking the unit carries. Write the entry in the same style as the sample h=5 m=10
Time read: h=2 m=48
